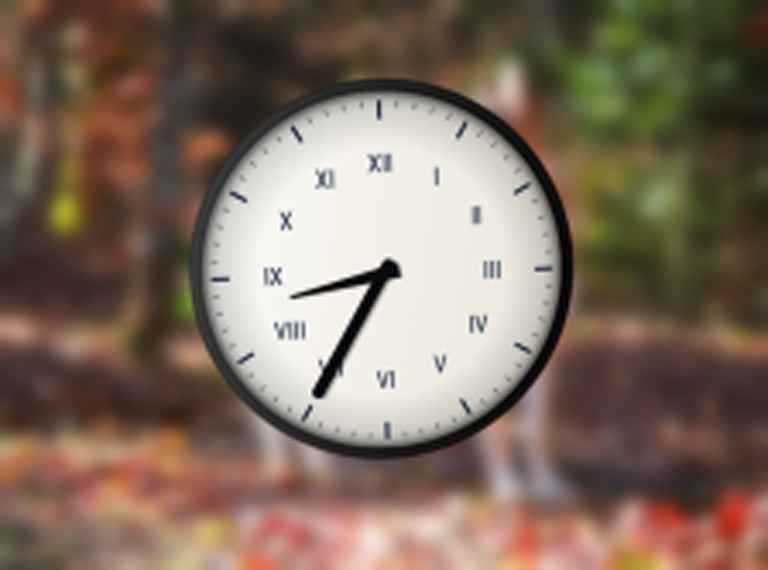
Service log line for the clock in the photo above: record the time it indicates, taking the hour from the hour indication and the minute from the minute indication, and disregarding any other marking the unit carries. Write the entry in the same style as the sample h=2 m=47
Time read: h=8 m=35
